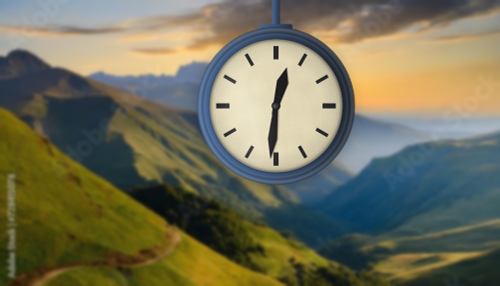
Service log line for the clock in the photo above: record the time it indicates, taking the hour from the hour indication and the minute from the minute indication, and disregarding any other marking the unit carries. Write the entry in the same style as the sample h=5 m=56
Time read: h=12 m=31
